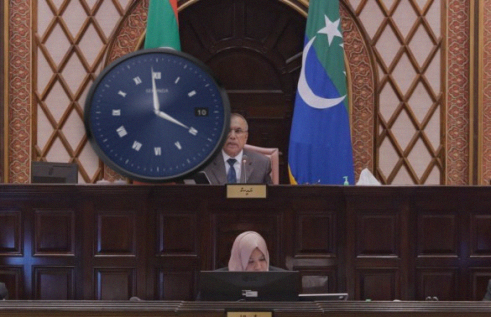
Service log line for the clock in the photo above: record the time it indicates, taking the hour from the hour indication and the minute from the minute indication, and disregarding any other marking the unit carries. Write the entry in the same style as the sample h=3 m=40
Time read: h=3 m=59
